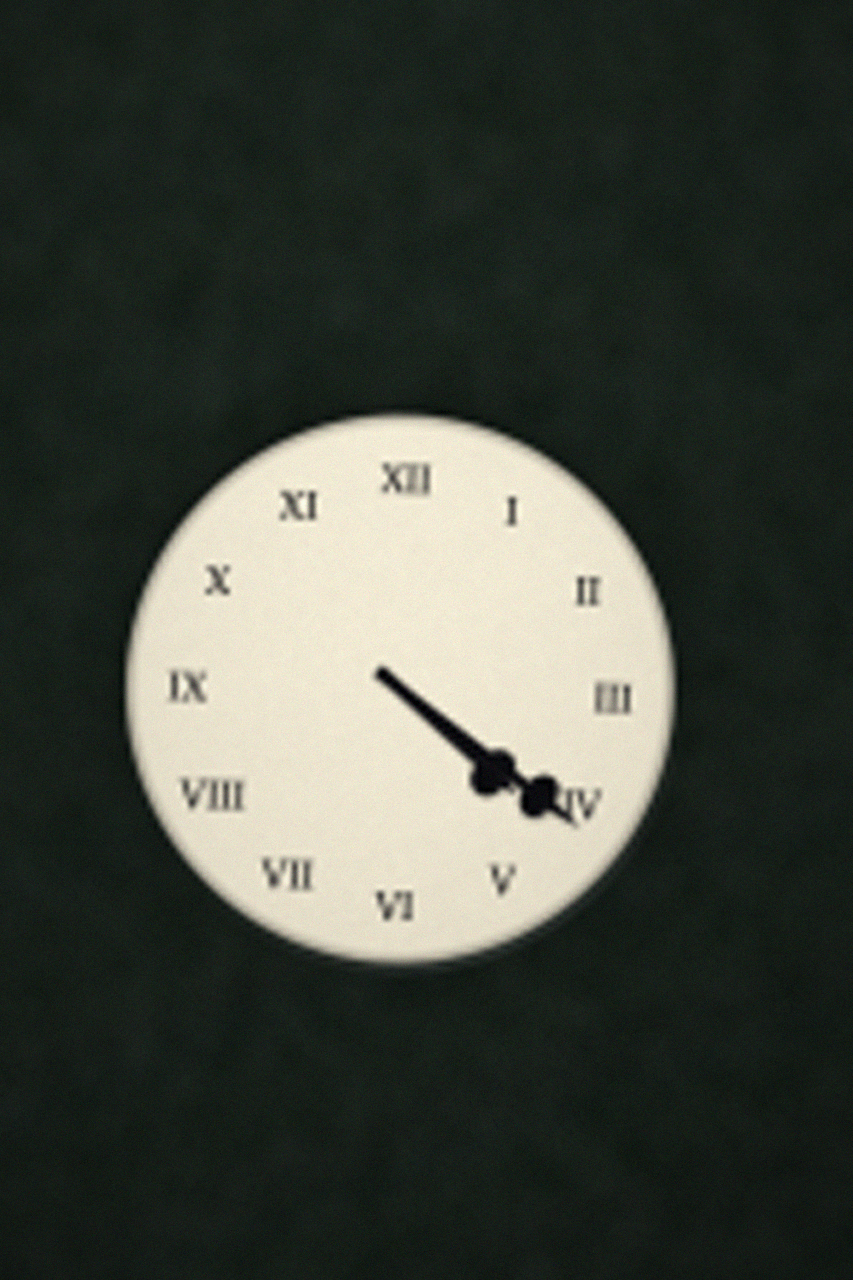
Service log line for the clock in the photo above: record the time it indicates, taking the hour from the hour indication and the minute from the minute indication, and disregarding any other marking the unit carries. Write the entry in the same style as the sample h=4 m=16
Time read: h=4 m=21
